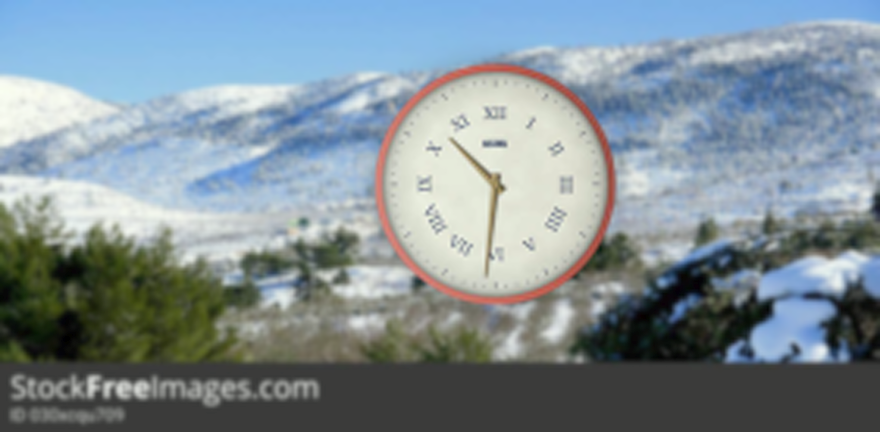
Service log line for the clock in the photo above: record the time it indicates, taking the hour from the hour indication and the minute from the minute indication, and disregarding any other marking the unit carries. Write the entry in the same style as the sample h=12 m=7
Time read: h=10 m=31
